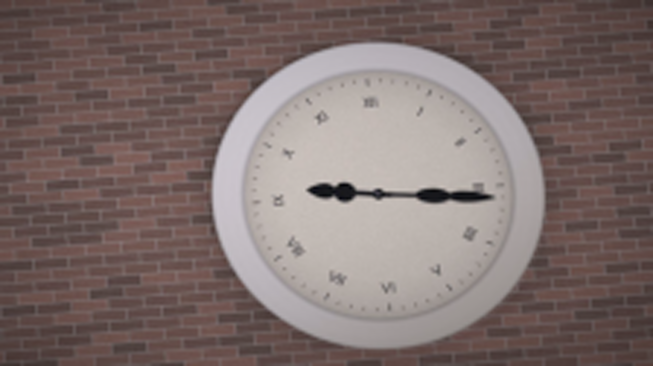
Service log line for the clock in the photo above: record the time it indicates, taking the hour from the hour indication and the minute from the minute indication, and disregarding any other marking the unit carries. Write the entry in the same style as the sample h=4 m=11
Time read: h=9 m=16
